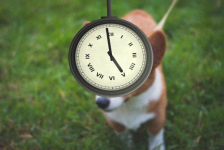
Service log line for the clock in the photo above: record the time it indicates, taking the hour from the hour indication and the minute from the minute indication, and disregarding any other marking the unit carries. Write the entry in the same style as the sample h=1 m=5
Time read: h=4 m=59
